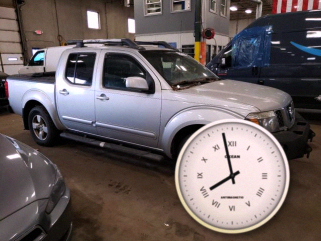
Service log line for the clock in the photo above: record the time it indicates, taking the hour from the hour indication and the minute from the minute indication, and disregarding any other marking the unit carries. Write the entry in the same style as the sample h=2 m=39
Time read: h=7 m=58
